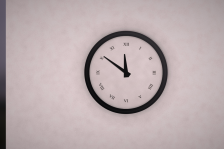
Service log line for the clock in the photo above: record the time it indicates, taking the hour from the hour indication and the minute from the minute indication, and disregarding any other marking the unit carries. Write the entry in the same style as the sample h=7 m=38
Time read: h=11 m=51
